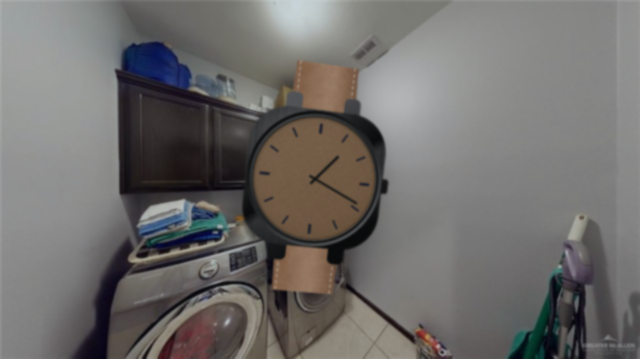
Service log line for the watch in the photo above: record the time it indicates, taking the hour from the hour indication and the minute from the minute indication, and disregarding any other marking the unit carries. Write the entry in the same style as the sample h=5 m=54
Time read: h=1 m=19
